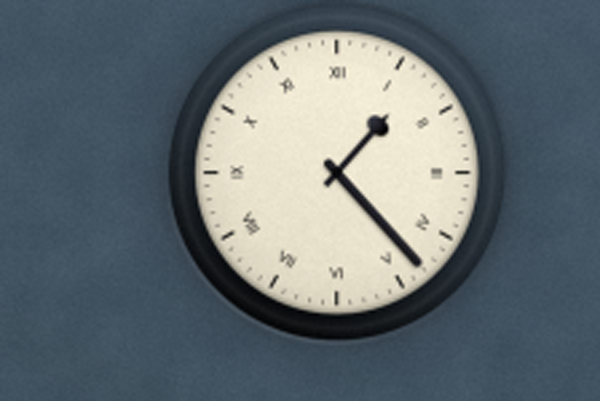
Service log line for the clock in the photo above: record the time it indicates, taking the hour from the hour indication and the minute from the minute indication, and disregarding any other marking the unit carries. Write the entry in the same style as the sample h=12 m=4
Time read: h=1 m=23
